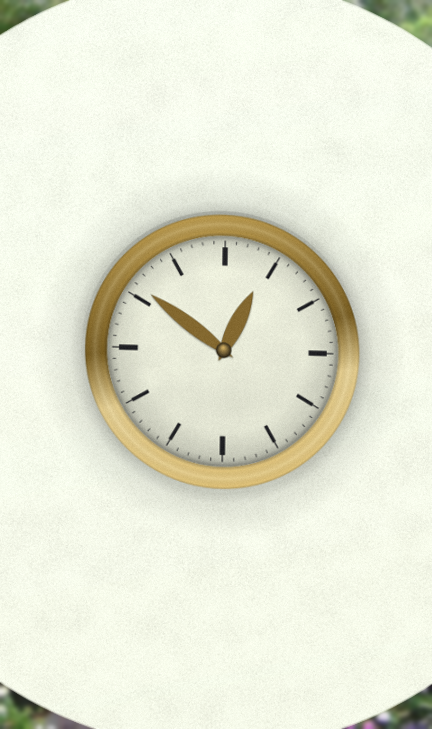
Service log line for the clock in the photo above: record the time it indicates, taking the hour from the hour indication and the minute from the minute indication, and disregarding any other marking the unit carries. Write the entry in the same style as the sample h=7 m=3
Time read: h=12 m=51
